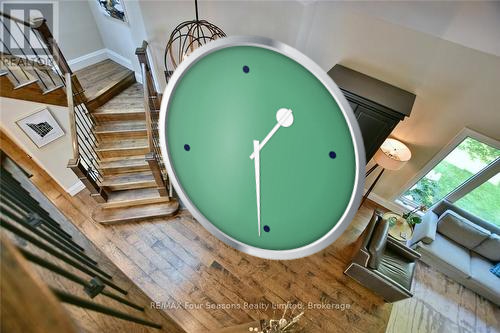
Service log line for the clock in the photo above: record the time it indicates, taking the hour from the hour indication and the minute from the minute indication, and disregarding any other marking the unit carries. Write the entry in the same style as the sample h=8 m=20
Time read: h=1 m=31
